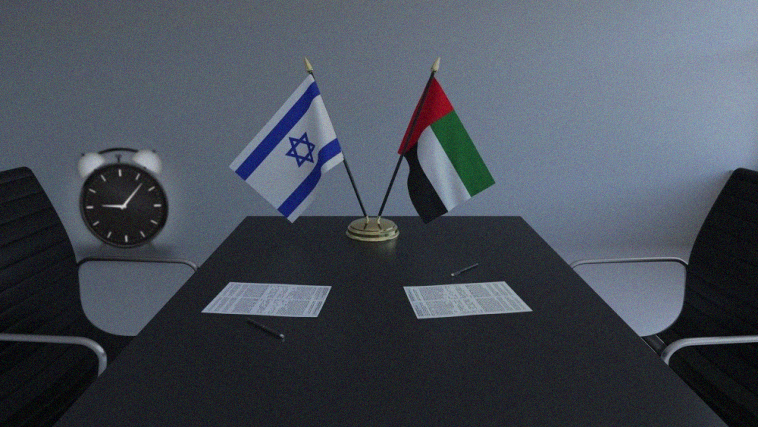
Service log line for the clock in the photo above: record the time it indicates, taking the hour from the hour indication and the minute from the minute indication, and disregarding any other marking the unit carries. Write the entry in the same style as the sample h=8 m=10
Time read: h=9 m=7
